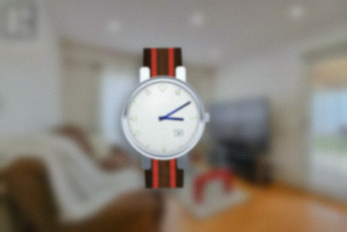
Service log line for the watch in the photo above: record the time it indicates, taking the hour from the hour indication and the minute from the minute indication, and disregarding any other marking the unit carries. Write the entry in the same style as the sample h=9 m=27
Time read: h=3 m=10
